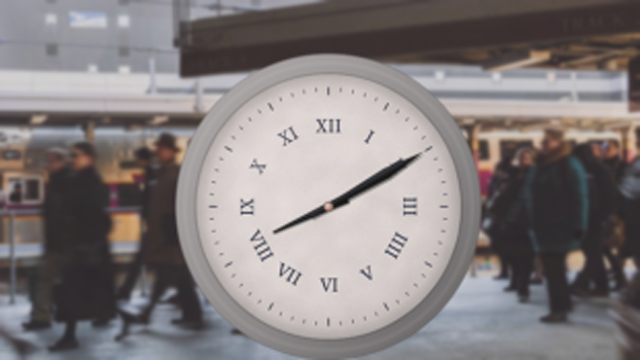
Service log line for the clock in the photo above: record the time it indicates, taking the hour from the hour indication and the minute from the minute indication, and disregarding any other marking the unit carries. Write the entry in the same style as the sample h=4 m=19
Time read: h=8 m=10
